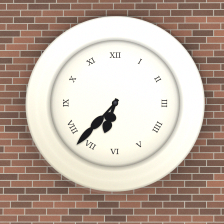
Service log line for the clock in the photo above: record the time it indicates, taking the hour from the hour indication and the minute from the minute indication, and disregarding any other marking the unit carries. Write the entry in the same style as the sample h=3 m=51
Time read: h=6 m=37
